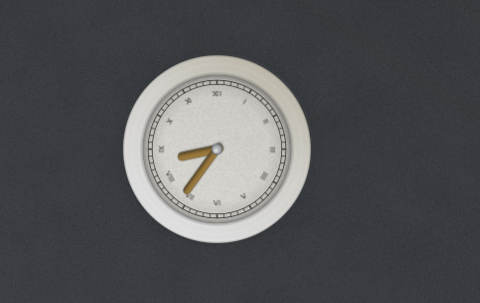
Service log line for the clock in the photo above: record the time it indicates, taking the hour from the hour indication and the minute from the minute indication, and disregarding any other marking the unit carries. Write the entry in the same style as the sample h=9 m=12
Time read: h=8 m=36
